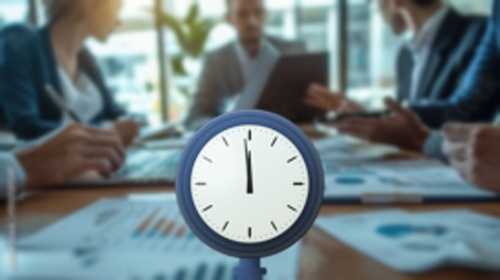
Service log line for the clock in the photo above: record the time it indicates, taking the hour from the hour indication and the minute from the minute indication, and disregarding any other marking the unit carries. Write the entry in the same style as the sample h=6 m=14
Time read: h=11 m=59
